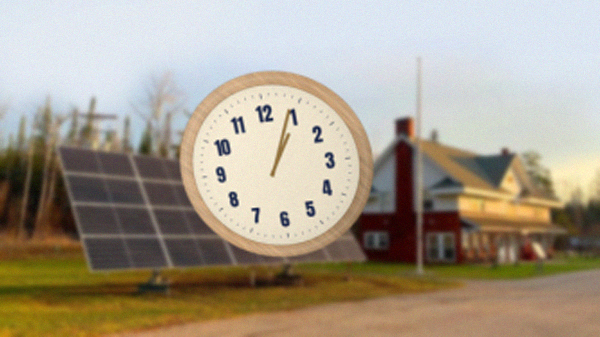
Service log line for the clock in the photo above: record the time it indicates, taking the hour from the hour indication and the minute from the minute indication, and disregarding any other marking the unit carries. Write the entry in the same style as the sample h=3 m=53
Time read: h=1 m=4
